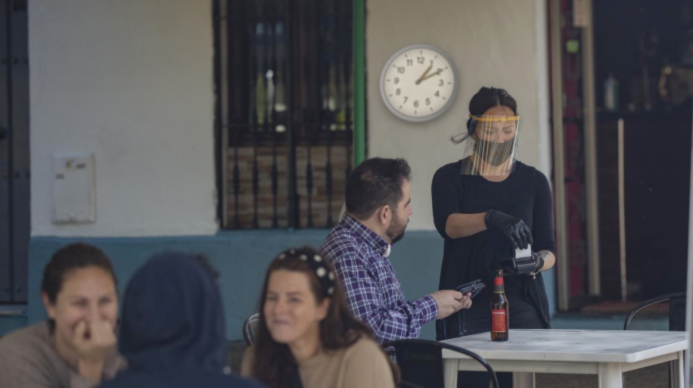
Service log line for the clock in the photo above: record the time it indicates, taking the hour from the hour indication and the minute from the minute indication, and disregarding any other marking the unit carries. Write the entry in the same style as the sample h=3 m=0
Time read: h=1 m=10
